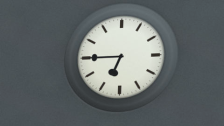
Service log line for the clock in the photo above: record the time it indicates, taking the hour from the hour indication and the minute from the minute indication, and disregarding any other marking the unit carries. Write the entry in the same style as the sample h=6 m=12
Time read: h=6 m=45
